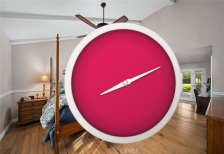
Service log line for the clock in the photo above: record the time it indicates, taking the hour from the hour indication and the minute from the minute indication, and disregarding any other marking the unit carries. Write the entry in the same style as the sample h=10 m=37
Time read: h=8 m=11
